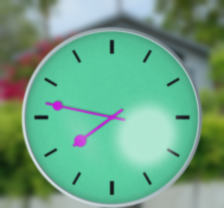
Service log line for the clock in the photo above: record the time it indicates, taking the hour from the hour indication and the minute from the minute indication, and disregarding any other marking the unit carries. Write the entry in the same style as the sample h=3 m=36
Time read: h=7 m=47
